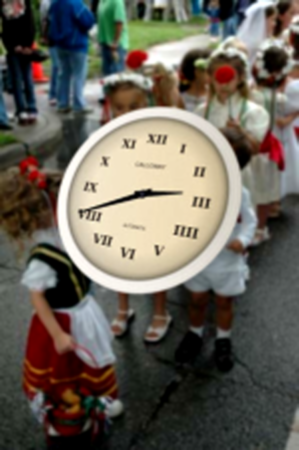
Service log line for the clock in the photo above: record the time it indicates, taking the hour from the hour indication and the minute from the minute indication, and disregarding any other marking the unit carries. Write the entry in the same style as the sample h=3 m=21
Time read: h=2 m=41
